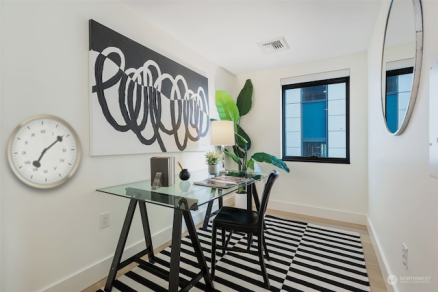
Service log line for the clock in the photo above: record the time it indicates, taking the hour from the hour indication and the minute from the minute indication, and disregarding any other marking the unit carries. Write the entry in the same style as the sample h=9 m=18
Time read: h=7 m=9
